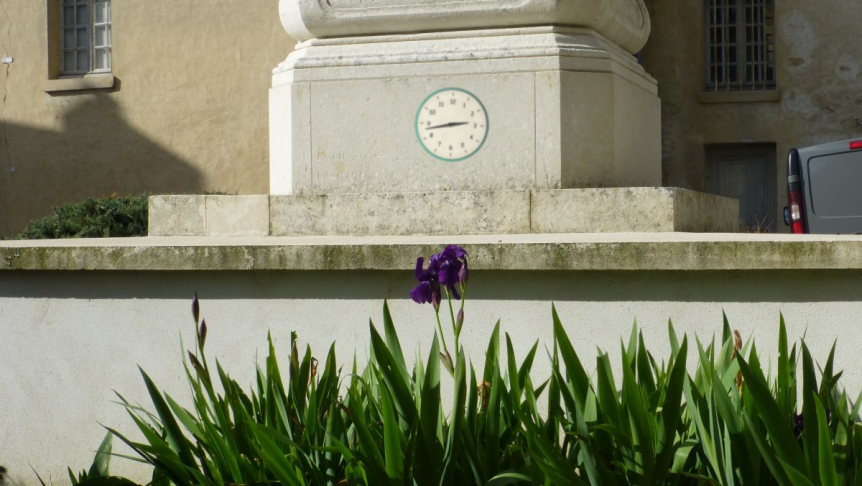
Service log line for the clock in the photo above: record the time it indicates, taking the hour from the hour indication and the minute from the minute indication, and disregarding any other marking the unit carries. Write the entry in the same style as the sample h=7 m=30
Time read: h=2 m=43
